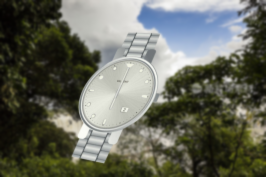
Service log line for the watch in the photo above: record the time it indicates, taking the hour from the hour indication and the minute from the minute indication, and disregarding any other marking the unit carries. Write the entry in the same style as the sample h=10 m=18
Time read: h=6 m=0
